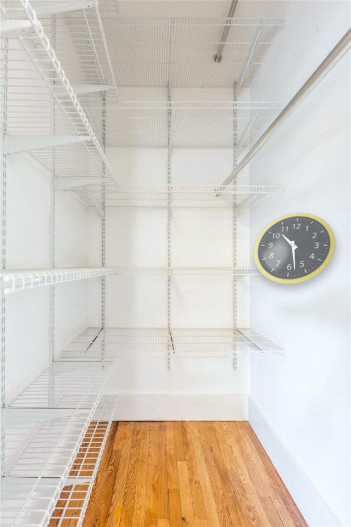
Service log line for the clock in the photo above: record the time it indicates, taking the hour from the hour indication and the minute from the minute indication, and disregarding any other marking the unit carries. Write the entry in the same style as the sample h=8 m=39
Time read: h=10 m=28
